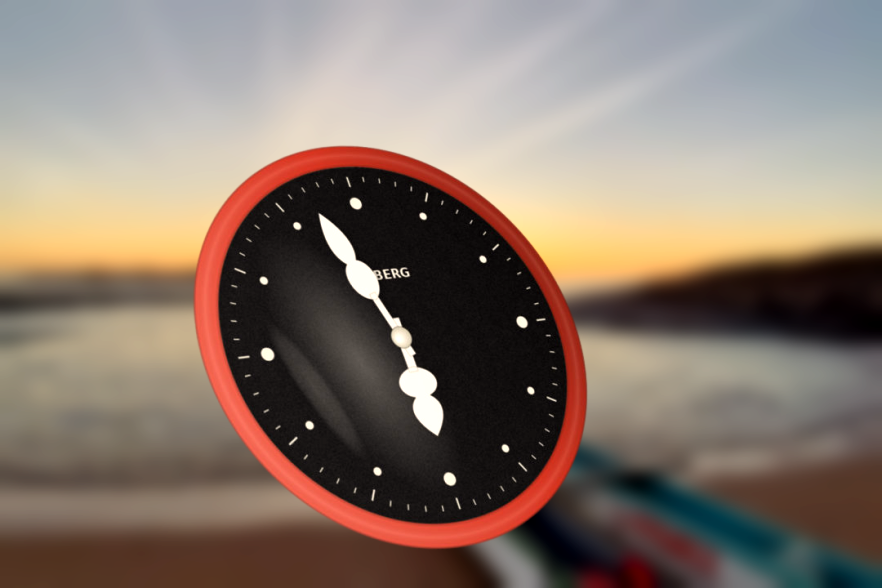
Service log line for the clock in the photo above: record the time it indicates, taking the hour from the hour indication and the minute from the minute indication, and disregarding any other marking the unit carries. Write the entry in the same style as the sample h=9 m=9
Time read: h=5 m=57
